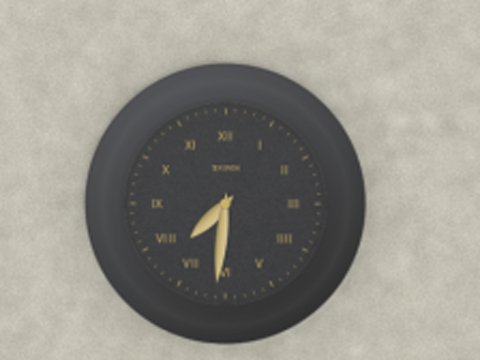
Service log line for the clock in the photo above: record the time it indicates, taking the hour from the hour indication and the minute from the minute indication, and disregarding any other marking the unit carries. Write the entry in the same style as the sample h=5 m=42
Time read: h=7 m=31
